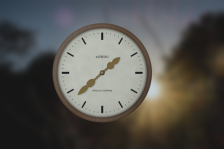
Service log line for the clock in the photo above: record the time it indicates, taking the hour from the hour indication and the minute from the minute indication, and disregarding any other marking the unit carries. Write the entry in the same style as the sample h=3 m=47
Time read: h=1 m=38
